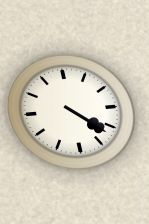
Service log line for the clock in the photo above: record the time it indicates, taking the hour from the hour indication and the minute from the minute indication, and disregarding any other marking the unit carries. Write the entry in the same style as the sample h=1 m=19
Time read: h=4 m=22
